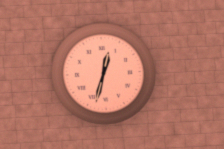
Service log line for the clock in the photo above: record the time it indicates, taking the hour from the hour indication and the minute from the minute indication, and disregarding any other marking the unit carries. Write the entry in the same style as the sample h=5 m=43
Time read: h=12 m=33
